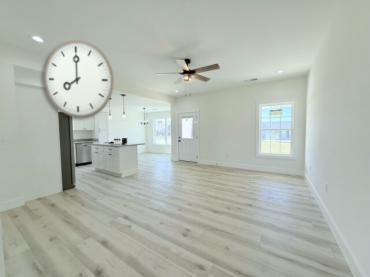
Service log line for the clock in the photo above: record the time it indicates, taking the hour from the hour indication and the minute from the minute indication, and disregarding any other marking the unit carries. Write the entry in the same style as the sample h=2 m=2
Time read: h=8 m=0
